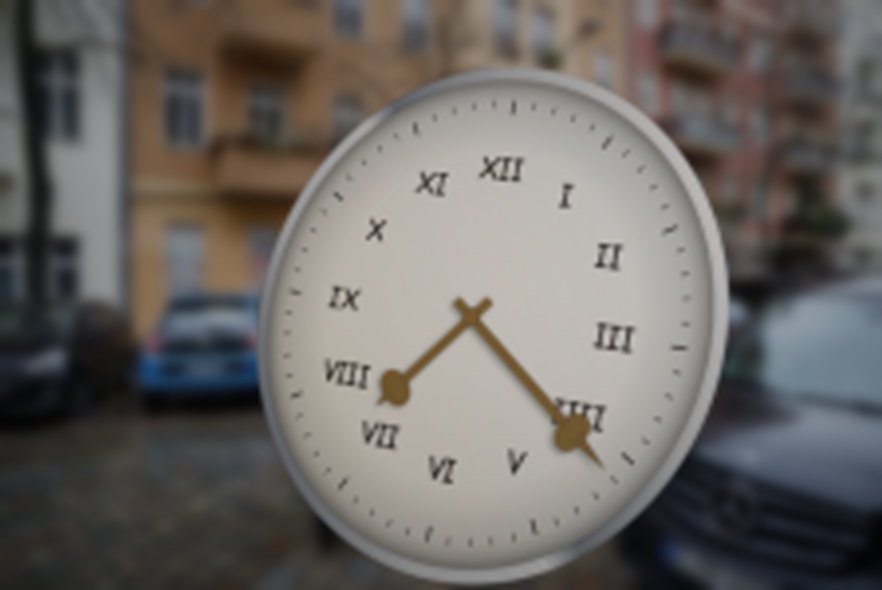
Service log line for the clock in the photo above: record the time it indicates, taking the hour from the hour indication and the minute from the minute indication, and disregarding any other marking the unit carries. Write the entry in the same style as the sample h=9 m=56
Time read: h=7 m=21
